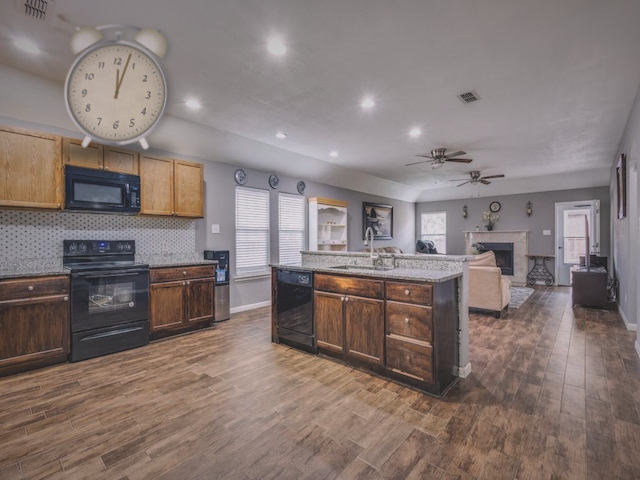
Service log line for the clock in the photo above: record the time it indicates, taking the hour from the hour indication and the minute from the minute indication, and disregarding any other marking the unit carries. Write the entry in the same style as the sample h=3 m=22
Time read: h=12 m=3
